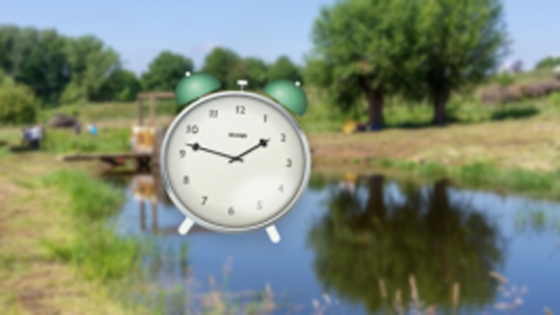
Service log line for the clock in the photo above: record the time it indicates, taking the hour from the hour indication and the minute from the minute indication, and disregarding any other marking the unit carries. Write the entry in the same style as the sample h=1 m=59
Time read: h=1 m=47
